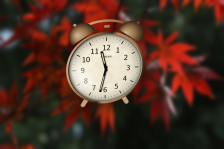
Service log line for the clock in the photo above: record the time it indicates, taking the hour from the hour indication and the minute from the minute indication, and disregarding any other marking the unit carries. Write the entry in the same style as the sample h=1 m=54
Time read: h=11 m=32
